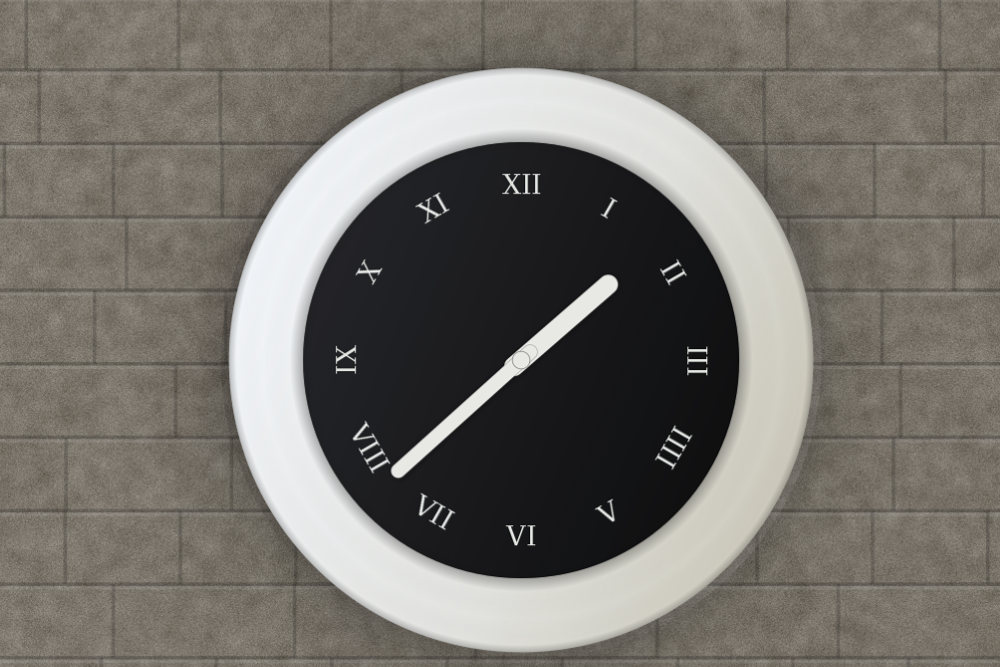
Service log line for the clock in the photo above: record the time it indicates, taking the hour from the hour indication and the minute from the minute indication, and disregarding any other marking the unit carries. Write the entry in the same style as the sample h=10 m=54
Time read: h=1 m=38
